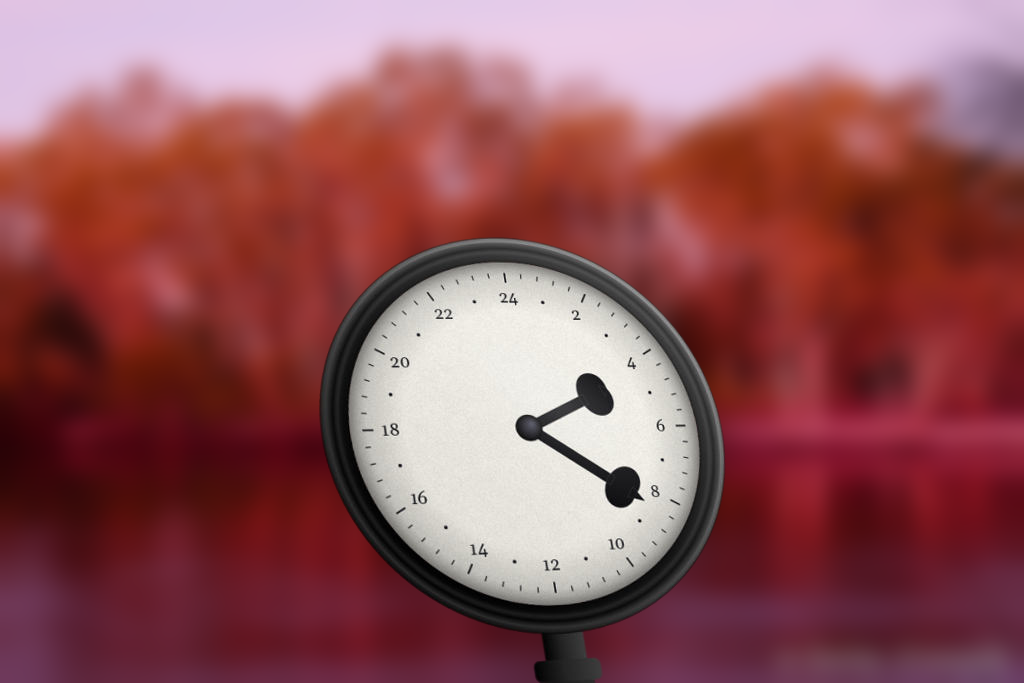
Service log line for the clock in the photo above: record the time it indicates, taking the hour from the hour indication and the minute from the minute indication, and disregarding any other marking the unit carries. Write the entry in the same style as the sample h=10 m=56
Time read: h=4 m=21
